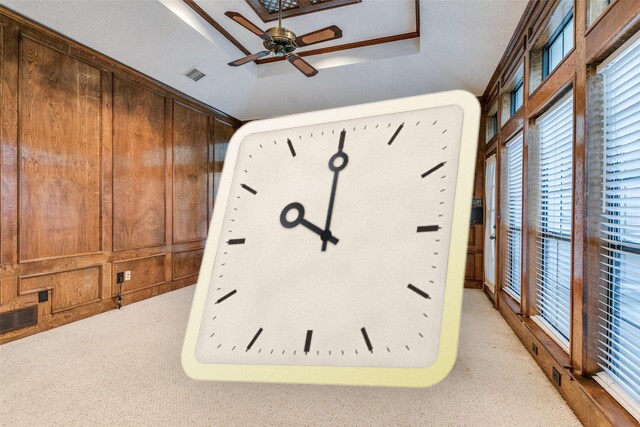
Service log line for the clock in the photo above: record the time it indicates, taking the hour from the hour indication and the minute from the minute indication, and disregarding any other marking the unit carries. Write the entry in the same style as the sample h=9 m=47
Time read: h=10 m=0
